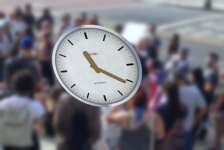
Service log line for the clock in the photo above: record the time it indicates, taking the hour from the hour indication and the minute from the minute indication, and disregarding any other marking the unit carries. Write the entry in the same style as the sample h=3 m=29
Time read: h=11 m=21
